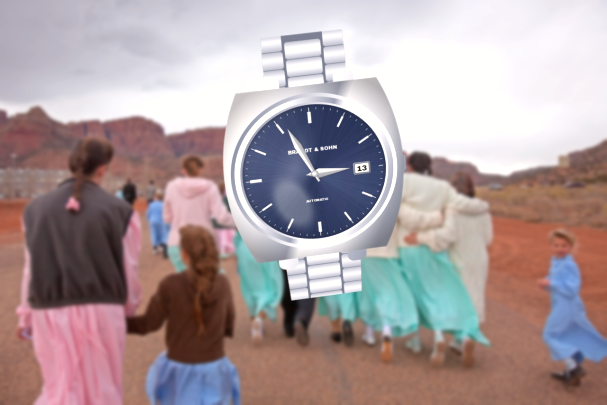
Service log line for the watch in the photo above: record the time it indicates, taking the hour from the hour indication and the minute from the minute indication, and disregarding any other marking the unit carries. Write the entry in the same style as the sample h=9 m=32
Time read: h=2 m=56
